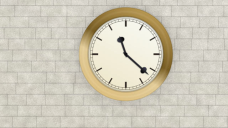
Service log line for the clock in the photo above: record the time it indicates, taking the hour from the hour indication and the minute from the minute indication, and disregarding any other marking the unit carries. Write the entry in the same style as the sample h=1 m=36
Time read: h=11 m=22
